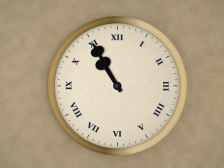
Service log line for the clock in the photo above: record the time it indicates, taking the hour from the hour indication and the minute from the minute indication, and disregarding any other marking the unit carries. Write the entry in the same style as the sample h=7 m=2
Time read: h=10 m=55
